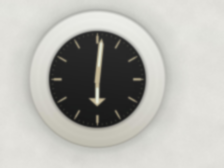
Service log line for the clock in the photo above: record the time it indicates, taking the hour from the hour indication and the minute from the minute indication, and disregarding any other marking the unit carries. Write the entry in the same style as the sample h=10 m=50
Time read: h=6 m=1
